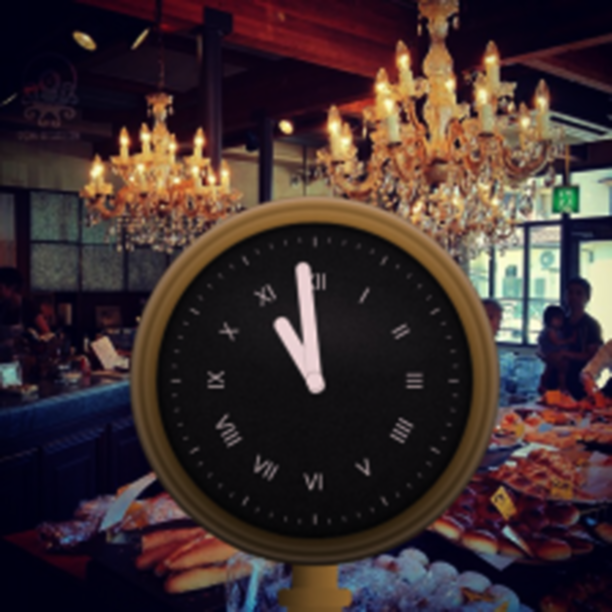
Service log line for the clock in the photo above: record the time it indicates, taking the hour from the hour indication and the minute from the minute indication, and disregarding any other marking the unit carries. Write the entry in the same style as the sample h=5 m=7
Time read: h=10 m=59
